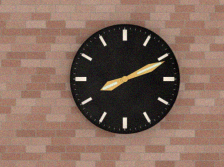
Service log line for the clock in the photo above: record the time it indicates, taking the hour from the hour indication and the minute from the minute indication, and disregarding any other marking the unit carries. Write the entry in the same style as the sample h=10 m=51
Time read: h=8 m=11
